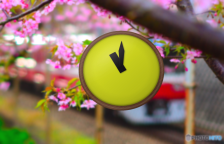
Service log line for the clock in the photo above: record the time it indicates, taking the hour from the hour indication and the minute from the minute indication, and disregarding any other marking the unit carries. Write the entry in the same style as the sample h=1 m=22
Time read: h=11 m=0
